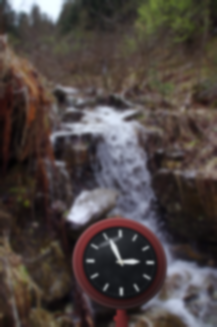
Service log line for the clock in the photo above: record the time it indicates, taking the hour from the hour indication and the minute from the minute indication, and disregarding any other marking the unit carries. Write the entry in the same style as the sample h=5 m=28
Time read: h=2 m=56
